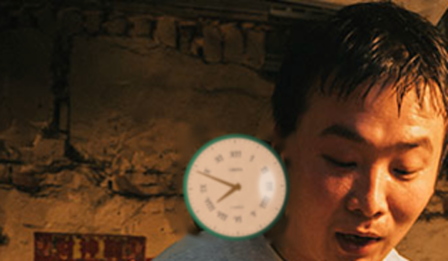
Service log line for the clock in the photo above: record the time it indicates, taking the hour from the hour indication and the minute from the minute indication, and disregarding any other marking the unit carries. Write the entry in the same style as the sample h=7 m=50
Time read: h=7 m=49
